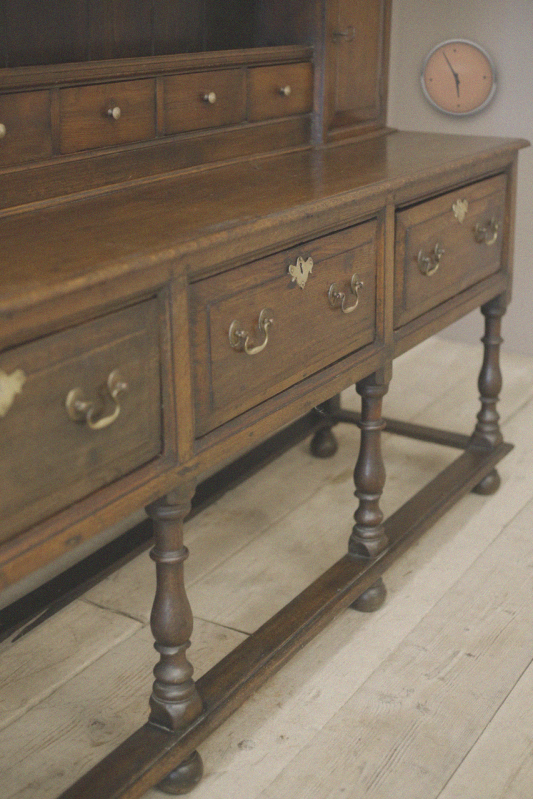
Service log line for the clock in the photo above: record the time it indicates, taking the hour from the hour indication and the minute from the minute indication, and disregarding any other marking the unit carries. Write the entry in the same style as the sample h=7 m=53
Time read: h=5 m=56
